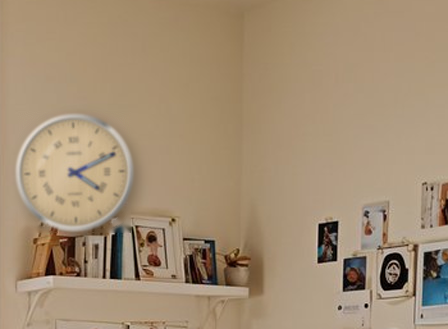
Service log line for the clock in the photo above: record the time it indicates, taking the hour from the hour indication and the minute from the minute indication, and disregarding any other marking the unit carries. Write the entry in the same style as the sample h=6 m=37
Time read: h=4 m=11
